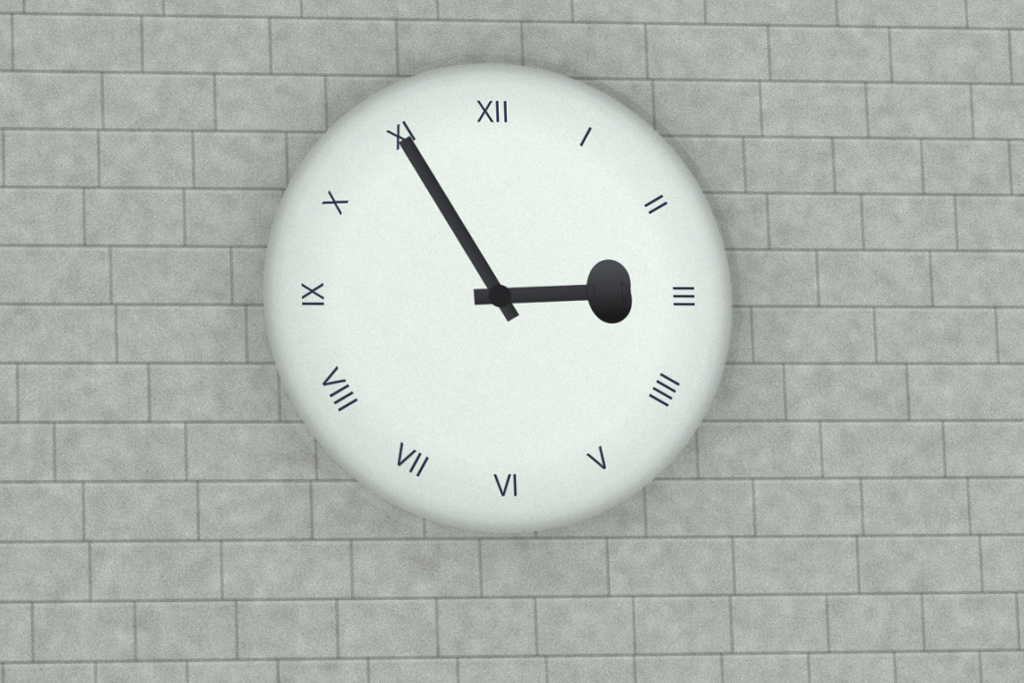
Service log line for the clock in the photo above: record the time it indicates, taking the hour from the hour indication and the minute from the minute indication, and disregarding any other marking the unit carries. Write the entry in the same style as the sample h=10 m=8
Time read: h=2 m=55
